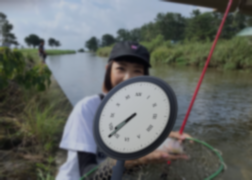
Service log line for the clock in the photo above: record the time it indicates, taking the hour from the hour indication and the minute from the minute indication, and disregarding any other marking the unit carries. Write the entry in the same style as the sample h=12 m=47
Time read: h=7 m=37
